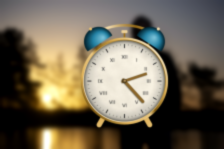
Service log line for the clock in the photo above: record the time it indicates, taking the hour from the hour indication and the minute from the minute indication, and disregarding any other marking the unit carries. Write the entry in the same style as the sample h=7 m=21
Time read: h=2 m=23
